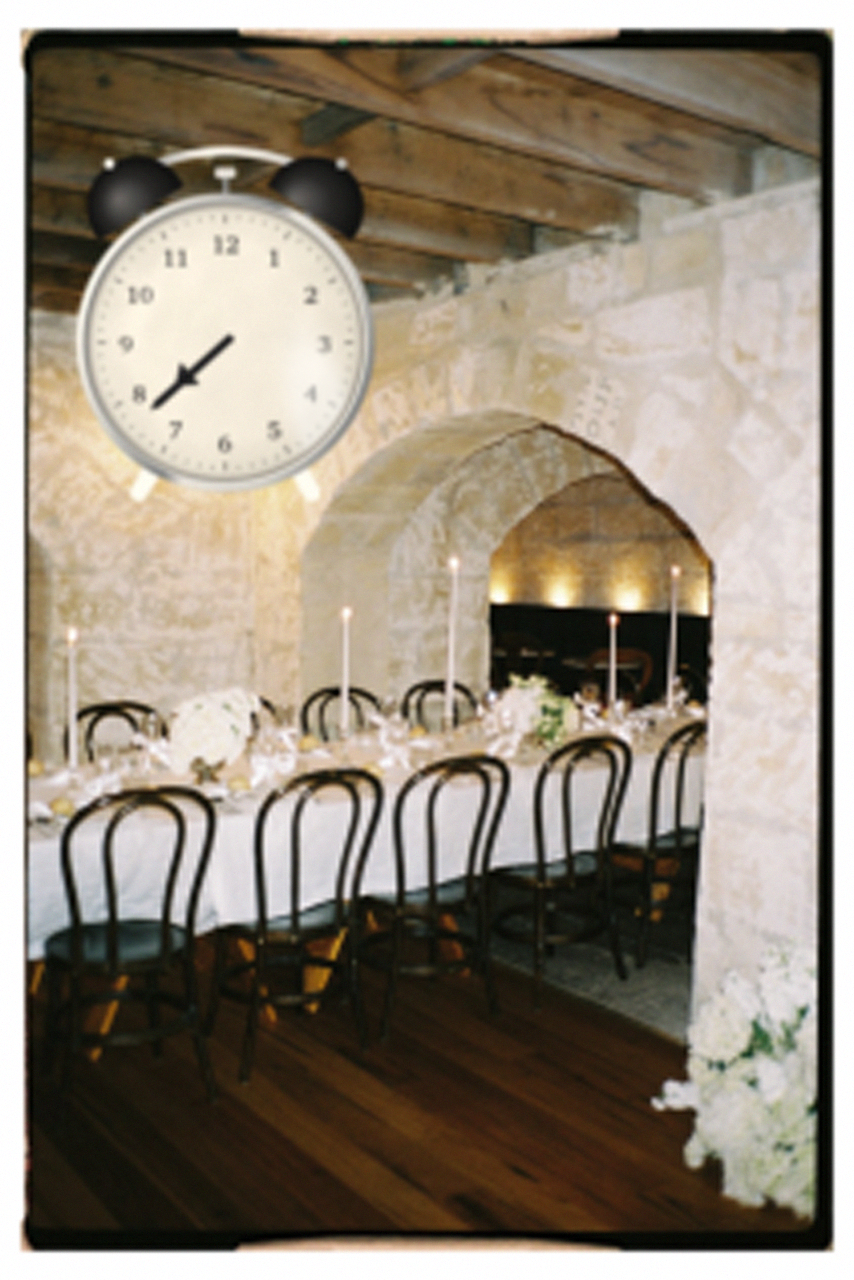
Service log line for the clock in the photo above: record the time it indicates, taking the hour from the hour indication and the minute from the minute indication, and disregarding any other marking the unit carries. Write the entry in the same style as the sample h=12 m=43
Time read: h=7 m=38
